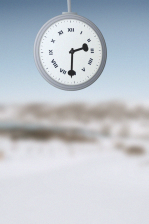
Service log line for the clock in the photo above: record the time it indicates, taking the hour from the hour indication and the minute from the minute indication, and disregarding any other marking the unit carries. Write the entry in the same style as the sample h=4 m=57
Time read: h=2 m=31
